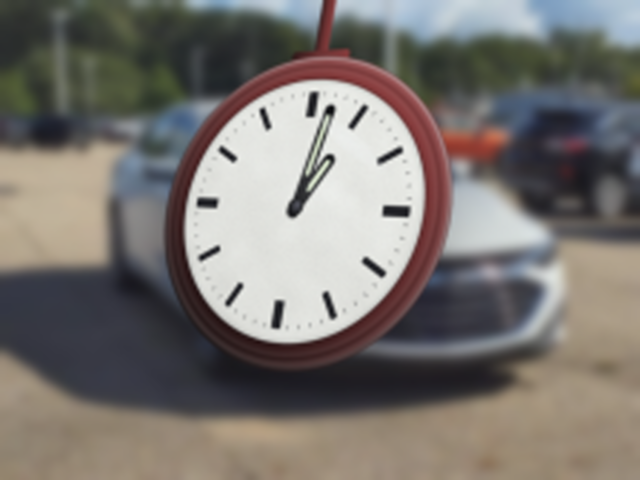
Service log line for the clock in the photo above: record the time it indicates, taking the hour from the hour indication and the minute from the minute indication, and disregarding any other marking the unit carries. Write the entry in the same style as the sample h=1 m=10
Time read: h=1 m=2
